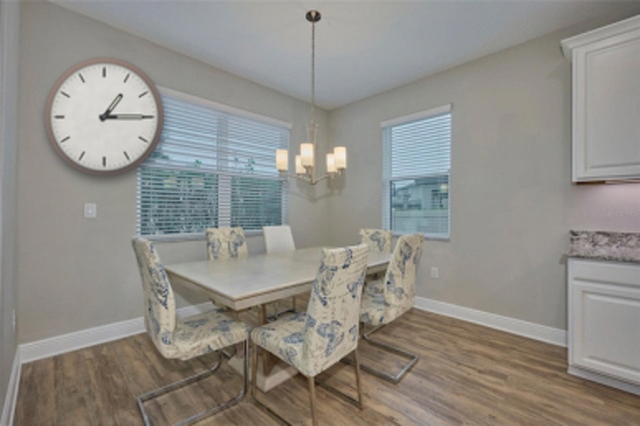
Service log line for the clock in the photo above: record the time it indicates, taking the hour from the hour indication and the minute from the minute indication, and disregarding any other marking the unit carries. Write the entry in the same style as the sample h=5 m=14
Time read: h=1 m=15
